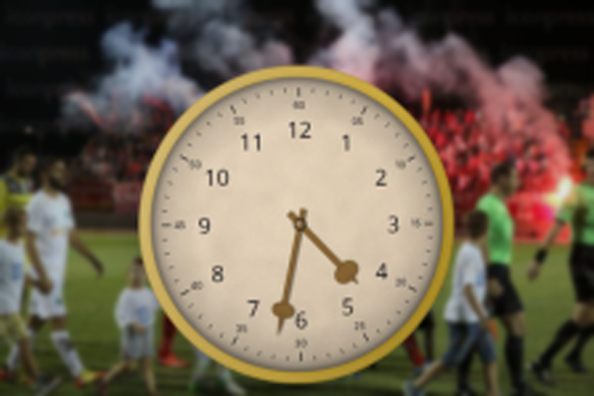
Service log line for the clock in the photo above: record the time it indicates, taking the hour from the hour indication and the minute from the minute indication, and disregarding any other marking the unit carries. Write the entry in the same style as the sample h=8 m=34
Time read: h=4 m=32
